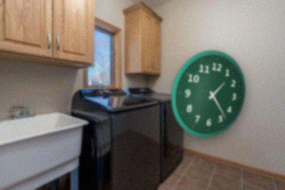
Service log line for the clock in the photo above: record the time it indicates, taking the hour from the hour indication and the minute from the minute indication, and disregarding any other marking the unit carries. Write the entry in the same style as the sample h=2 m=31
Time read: h=1 m=23
